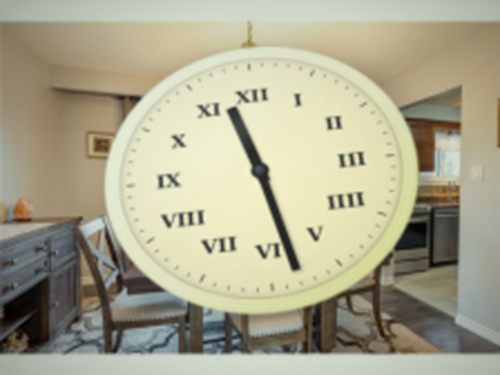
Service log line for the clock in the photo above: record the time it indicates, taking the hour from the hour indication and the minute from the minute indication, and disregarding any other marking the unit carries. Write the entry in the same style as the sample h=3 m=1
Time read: h=11 m=28
